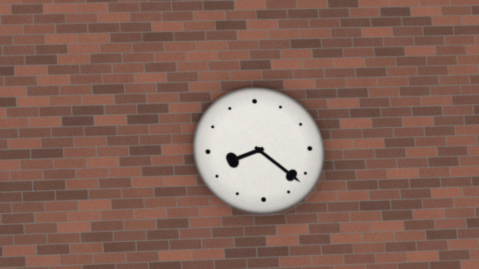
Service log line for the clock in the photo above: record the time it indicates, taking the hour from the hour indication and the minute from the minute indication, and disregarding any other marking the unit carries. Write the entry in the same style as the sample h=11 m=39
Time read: h=8 m=22
